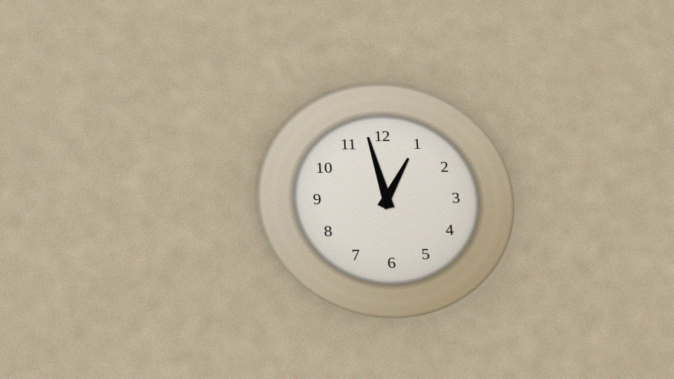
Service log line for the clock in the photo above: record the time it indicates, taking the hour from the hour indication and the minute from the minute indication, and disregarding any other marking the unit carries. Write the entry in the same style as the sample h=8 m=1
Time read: h=12 m=58
